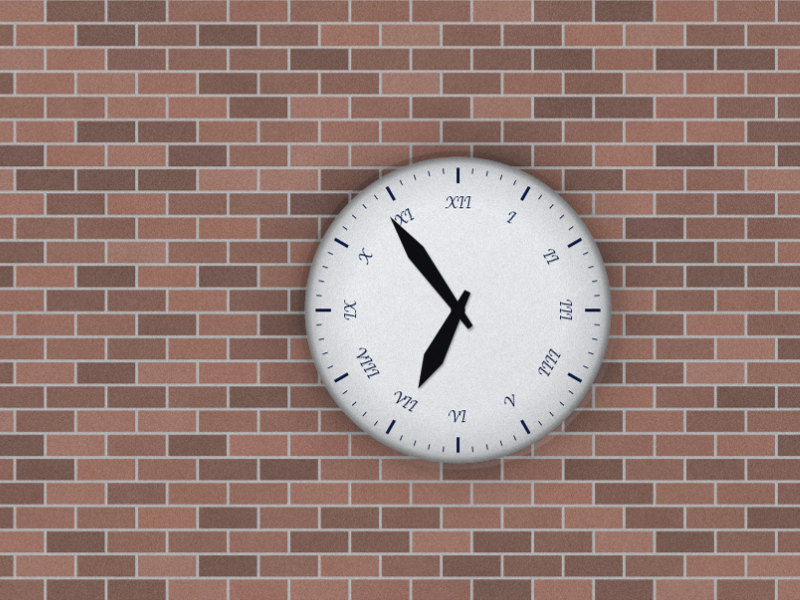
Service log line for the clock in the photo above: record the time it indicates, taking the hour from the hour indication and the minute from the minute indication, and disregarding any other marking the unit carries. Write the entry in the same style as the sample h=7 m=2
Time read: h=6 m=54
